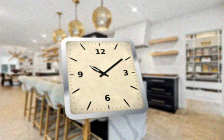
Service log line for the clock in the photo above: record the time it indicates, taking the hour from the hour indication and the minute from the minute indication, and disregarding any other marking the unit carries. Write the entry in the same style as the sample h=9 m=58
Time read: h=10 m=9
